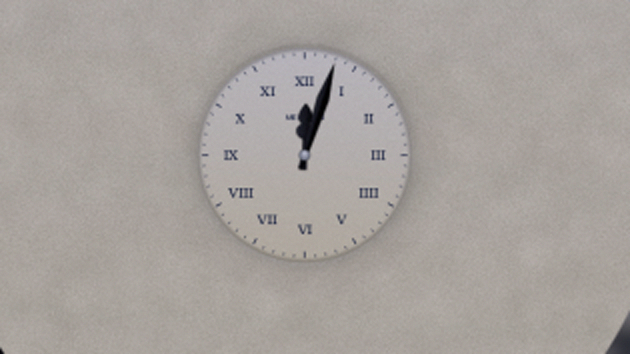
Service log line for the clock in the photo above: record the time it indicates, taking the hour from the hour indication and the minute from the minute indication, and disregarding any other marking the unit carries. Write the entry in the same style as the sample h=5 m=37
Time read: h=12 m=3
